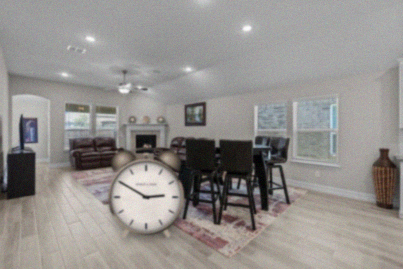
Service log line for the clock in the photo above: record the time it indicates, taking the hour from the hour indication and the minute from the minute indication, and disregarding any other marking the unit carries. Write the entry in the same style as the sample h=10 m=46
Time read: h=2 m=50
